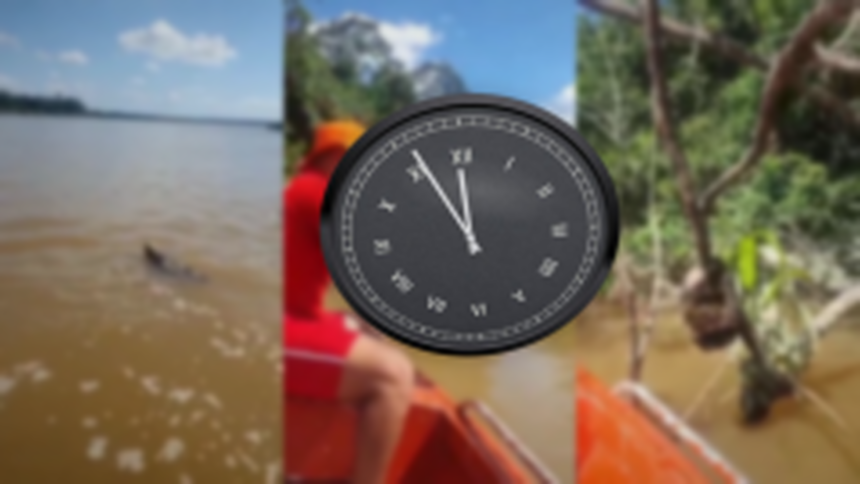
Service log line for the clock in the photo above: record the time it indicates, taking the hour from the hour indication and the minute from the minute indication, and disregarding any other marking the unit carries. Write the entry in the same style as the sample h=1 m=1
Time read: h=11 m=56
